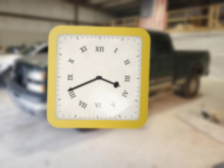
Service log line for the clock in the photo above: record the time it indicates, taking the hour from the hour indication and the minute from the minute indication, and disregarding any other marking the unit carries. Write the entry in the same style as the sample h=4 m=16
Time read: h=3 m=41
